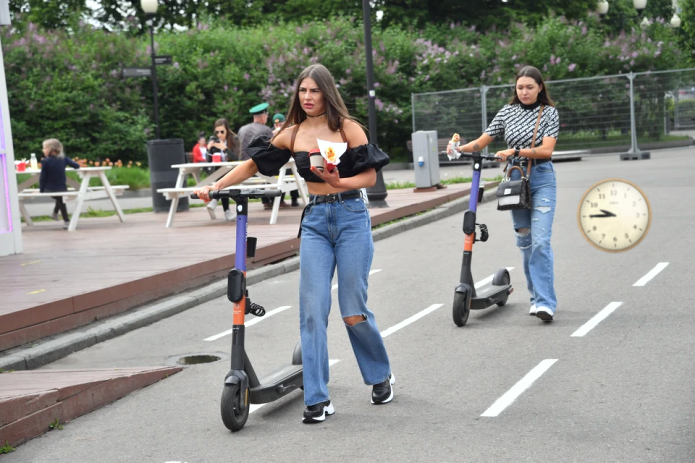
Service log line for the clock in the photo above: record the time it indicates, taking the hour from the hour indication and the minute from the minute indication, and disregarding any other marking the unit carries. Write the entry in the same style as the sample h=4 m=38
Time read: h=9 m=45
